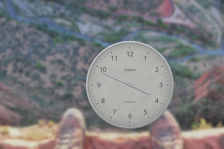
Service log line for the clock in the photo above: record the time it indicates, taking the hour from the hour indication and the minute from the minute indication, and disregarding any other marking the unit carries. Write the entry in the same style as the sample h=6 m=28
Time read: h=3 m=49
